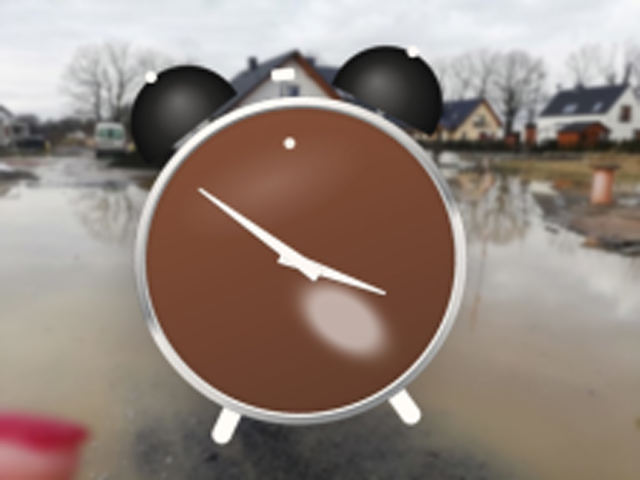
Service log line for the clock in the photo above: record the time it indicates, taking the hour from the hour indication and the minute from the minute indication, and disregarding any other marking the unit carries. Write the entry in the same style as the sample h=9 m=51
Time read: h=3 m=52
